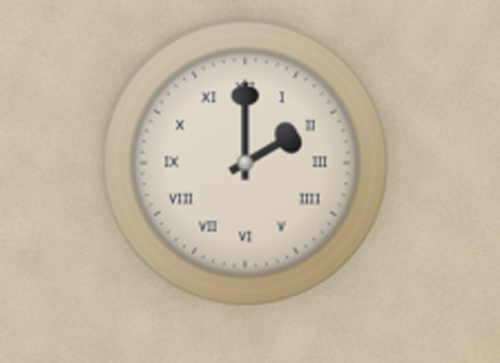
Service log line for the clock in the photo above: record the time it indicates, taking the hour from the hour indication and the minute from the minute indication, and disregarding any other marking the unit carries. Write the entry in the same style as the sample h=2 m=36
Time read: h=2 m=0
